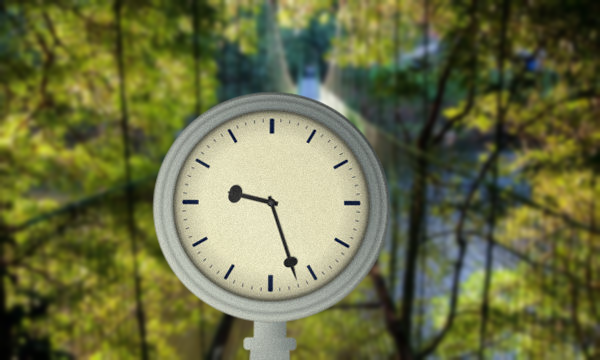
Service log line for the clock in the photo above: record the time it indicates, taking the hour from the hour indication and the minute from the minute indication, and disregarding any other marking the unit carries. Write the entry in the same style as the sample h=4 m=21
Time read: h=9 m=27
